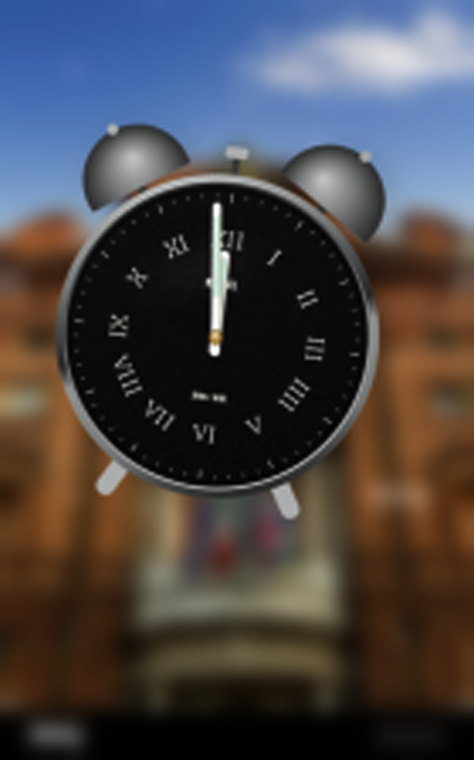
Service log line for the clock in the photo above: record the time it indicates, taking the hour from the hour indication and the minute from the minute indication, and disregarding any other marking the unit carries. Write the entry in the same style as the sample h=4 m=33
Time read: h=11 m=59
